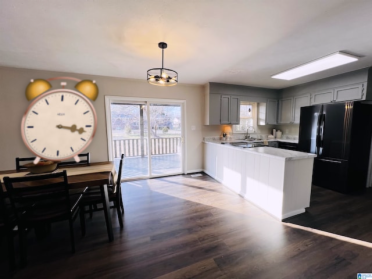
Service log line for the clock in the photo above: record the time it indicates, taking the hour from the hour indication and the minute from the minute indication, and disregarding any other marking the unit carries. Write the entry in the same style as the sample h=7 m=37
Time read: h=3 m=17
